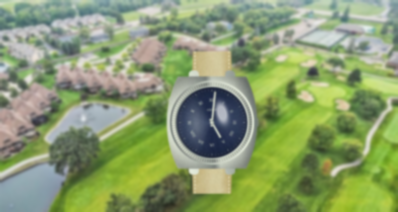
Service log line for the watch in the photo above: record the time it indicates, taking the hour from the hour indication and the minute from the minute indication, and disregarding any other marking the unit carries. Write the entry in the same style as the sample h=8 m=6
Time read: h=5 m=1
